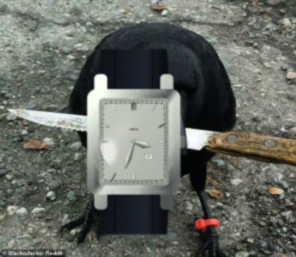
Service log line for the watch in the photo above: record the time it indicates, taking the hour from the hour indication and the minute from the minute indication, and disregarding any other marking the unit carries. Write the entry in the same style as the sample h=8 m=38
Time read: h=3 m=33
